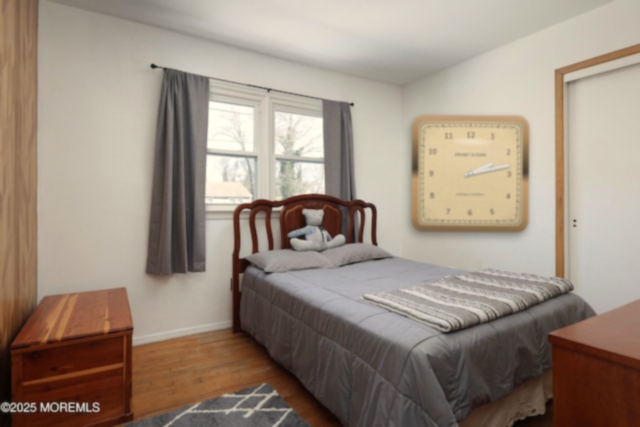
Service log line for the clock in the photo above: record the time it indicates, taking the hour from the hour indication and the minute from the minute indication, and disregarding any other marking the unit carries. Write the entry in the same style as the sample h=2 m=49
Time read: h=2 m=13
